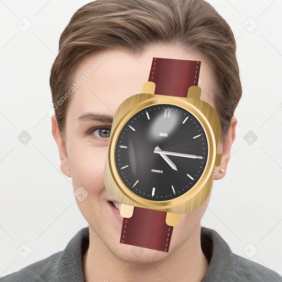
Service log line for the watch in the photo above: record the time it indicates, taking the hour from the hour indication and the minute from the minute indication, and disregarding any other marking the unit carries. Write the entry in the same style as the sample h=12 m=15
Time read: h=4 m=15
